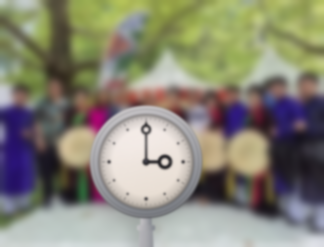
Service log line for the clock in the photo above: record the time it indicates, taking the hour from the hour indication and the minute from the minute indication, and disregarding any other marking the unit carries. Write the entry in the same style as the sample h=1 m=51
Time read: h=3 m=0
